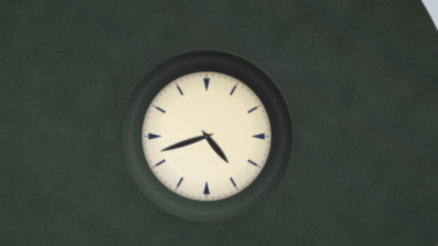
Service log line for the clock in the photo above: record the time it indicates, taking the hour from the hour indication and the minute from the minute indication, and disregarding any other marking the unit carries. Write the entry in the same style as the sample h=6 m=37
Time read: h=4 m=42
